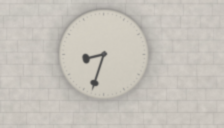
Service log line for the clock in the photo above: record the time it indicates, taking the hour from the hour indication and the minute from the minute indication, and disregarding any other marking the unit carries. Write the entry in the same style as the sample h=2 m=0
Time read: h=8 m=33
